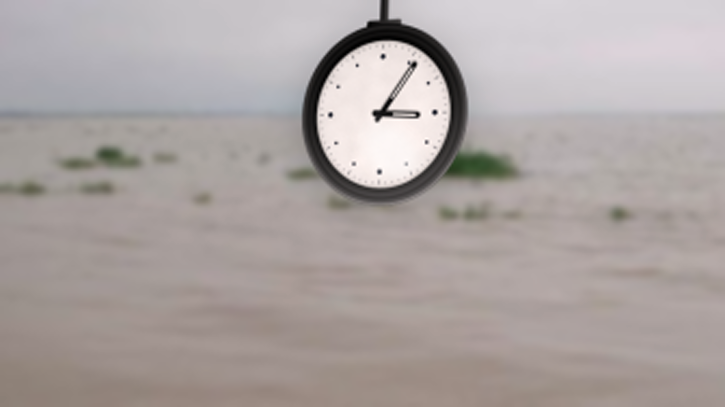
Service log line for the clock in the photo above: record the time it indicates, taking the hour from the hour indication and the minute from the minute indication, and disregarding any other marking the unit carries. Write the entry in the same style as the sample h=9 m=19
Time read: h=3 m=6
